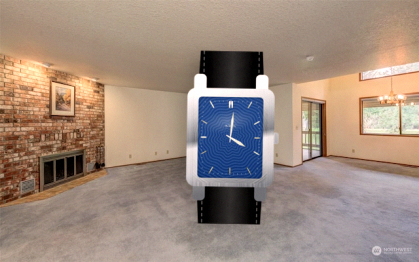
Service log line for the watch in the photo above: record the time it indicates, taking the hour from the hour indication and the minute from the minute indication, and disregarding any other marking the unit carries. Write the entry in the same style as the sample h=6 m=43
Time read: h=4 m=1
